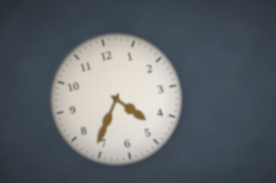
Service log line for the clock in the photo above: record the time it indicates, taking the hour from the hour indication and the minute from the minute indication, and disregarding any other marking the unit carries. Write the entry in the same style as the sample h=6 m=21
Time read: h=4 m=36
